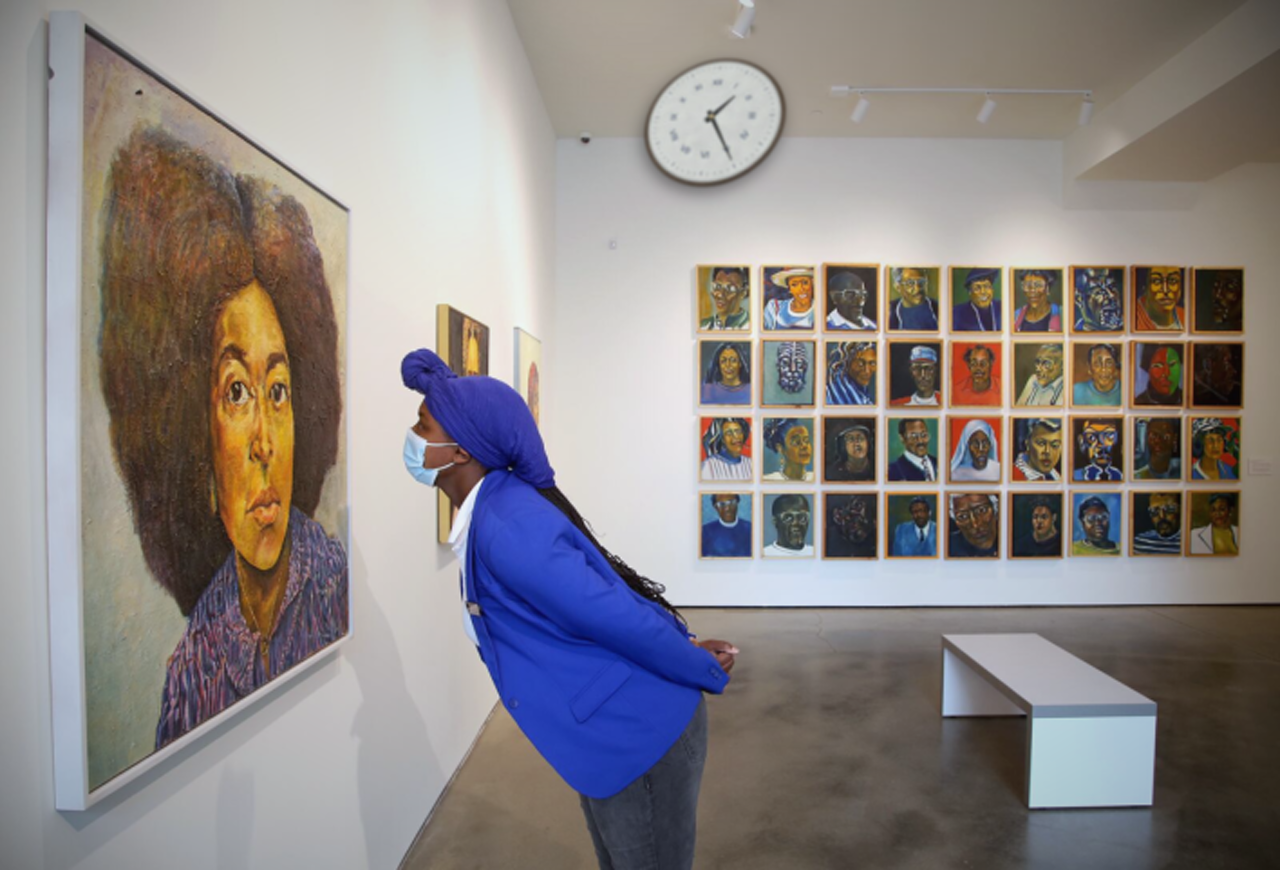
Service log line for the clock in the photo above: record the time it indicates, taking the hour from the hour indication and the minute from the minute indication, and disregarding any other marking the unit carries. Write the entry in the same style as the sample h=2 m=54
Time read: h=1 m=25
